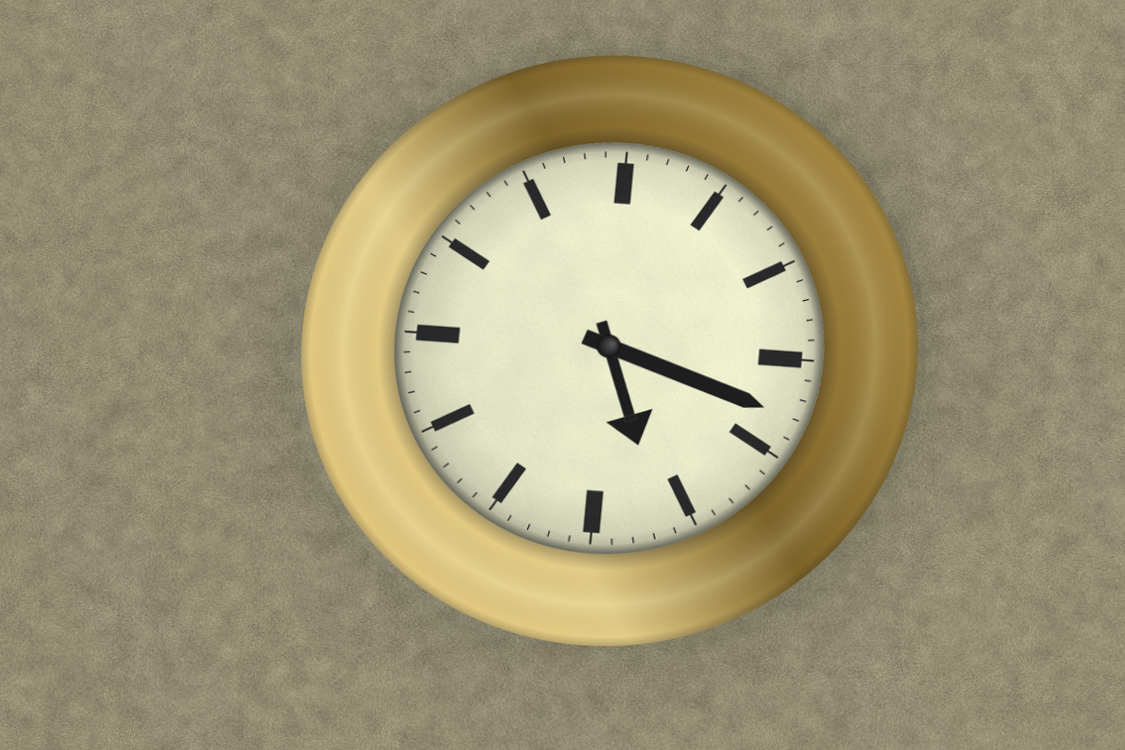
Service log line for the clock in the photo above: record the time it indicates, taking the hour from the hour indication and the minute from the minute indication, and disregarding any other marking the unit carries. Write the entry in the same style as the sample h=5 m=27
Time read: h=5 m=18
